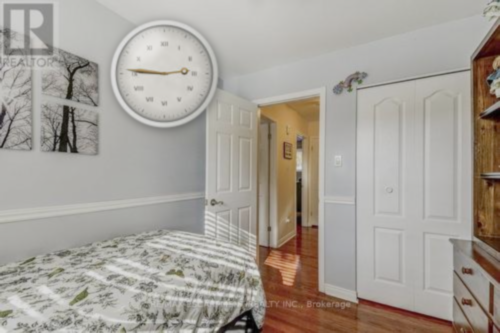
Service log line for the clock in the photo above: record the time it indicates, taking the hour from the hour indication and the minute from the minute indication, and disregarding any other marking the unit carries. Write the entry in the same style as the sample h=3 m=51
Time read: h=2 m=46
